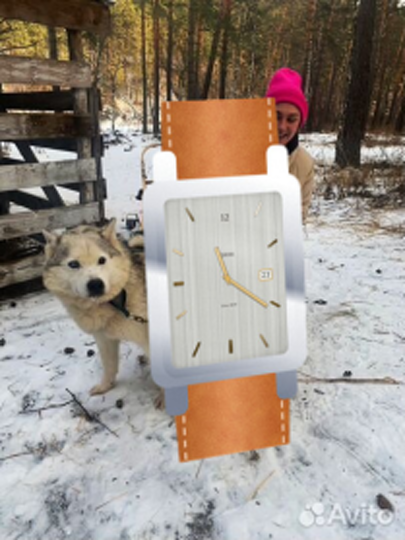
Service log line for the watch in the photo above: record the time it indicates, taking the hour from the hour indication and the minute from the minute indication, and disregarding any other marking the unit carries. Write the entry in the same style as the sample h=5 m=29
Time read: h=11 m=21
